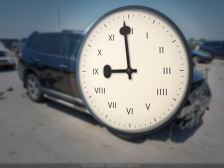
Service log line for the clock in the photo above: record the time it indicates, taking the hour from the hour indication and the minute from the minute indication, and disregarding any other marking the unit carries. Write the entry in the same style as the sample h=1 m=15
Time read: h=8 m=59
